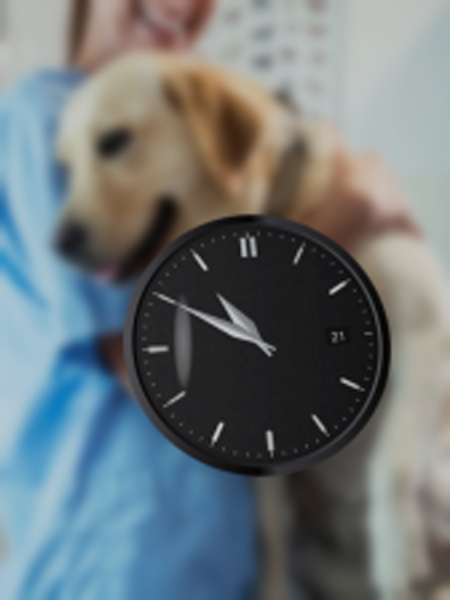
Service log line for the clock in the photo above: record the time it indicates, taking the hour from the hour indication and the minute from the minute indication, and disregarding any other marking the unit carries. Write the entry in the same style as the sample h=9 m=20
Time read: h=10 m=50
